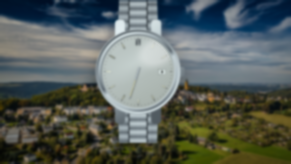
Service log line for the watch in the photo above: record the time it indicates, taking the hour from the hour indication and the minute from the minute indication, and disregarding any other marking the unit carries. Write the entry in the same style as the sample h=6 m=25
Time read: h=6 m=33
